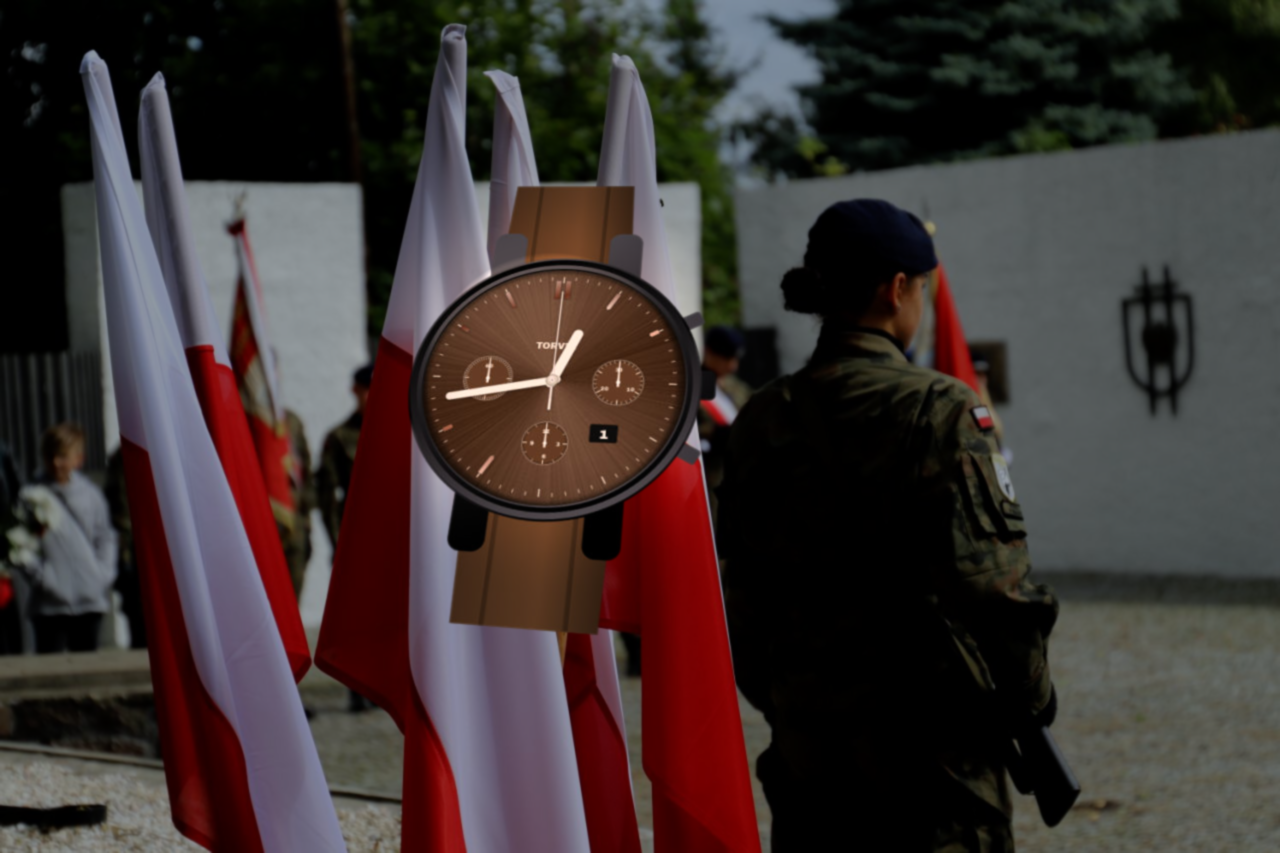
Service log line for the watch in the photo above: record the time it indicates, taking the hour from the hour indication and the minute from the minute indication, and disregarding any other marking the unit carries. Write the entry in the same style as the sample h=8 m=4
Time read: h=12 m=43
